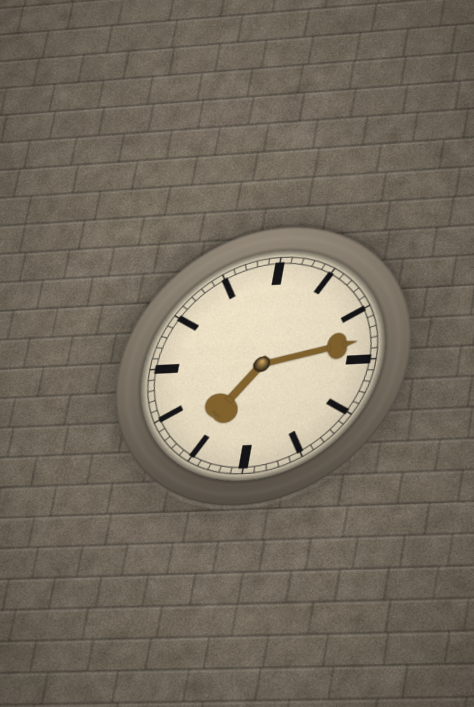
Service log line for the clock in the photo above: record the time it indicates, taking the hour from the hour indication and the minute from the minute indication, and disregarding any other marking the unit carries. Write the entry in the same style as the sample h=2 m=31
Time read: h=7 m=13
